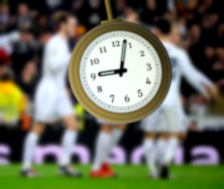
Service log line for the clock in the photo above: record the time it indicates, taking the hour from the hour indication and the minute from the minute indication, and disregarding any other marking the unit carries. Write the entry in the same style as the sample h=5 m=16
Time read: h=9 m=3
